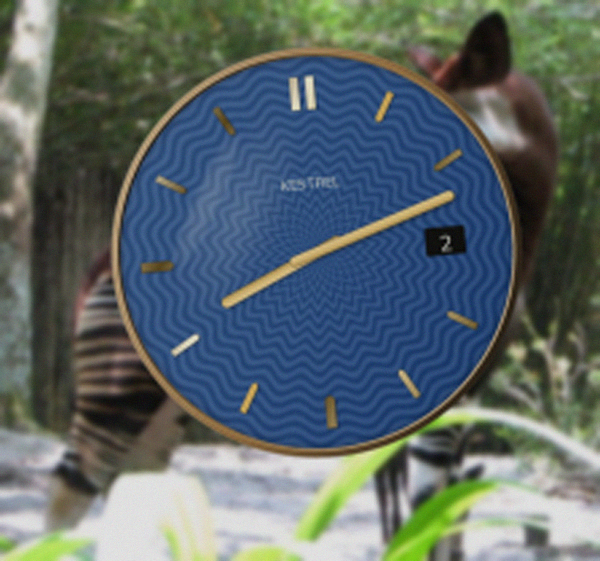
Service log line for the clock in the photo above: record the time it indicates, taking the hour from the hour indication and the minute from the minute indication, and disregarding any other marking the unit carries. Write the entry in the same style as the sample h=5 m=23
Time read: h=8 m=12
